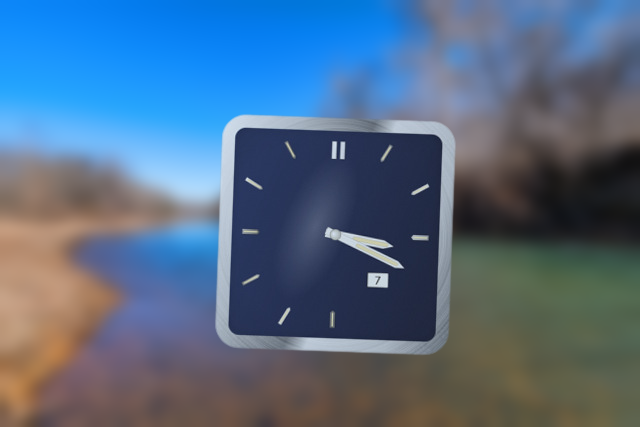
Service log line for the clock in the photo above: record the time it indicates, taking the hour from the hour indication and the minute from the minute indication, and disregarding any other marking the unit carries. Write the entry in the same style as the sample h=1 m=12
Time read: h=3 m=19
